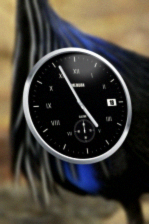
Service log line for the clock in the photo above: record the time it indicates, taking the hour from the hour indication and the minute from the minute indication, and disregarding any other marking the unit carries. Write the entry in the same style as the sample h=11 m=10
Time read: h=4 m=56
